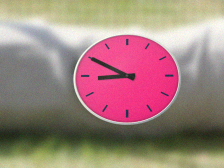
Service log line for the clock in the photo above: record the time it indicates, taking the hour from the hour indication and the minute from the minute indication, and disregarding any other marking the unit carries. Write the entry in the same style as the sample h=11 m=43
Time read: h=8 m=50
